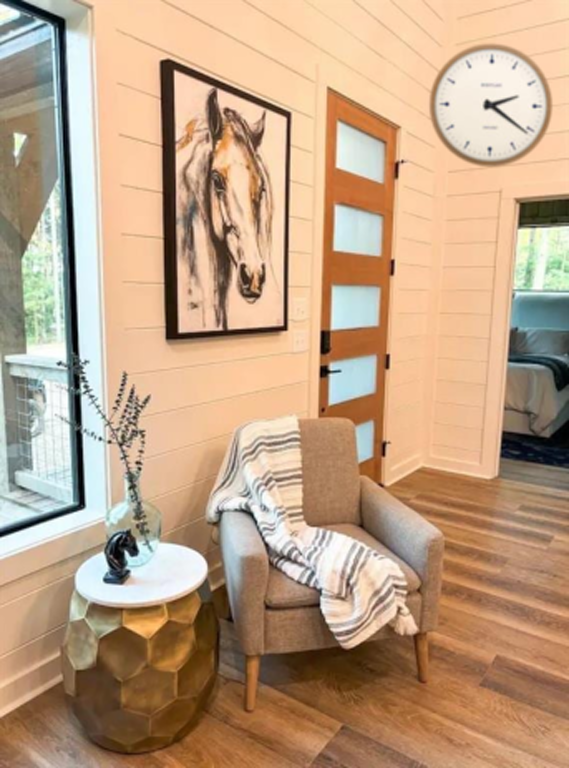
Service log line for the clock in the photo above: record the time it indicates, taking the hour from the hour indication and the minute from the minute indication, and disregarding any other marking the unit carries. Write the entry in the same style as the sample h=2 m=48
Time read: h=2 m=21
